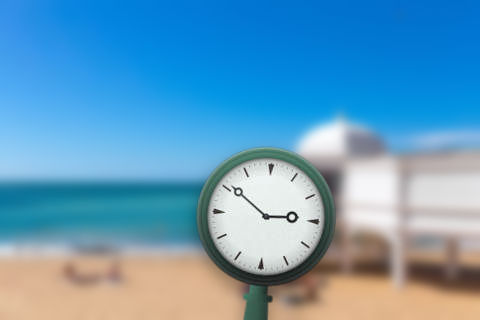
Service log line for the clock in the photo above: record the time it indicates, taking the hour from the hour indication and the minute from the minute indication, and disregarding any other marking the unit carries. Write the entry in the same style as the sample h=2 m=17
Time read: h=2 m=51
